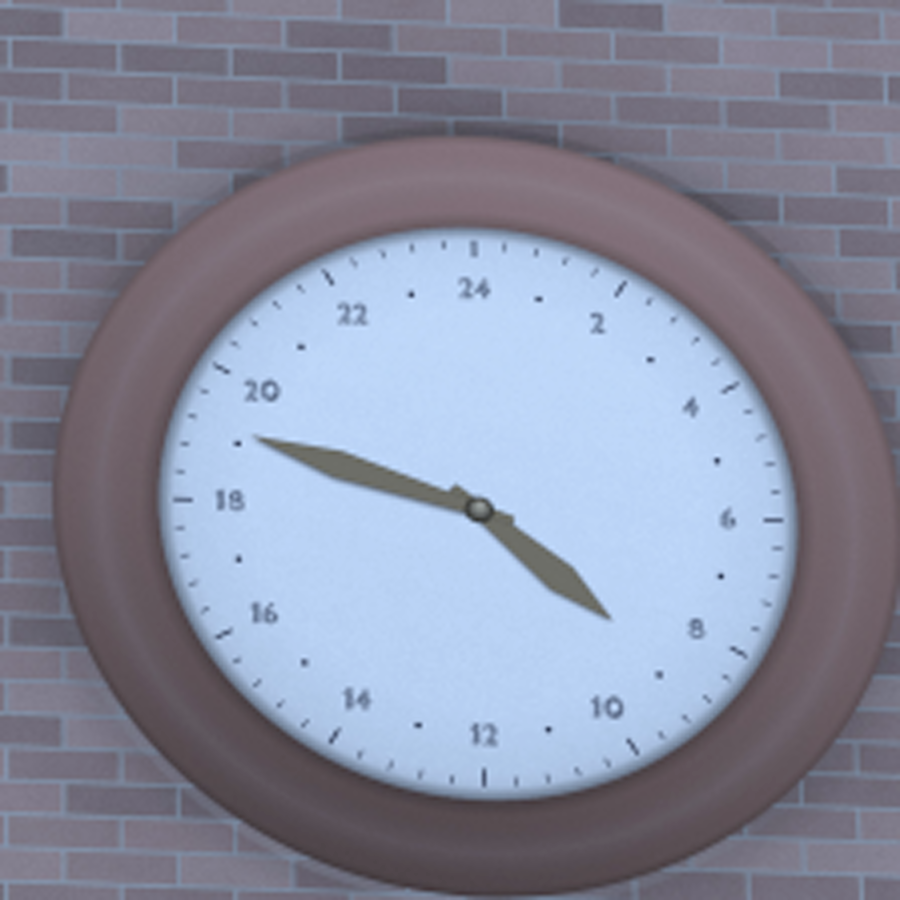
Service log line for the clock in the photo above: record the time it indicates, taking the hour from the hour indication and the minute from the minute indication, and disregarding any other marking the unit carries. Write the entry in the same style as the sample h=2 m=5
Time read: h=8 m=48
